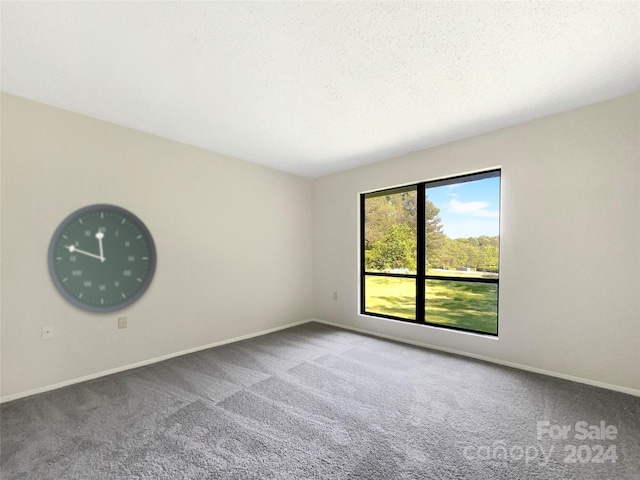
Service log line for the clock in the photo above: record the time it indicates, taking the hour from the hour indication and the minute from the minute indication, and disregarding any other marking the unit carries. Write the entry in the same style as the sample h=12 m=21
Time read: h=11 m=48
